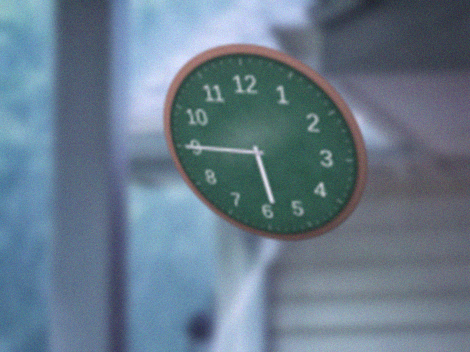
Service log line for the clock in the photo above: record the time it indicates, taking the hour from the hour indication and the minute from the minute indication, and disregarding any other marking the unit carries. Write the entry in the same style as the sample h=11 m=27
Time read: h=5 m=45
